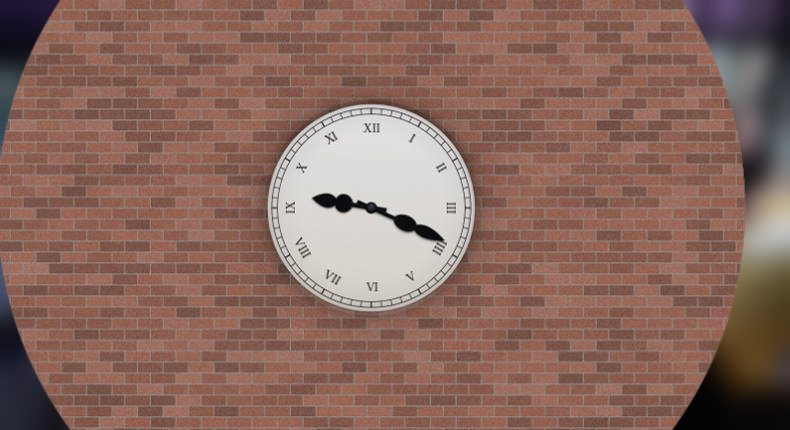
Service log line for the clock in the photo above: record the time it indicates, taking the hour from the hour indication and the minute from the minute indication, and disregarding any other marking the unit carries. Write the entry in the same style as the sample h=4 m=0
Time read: h=9 m=19
